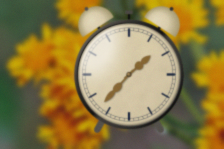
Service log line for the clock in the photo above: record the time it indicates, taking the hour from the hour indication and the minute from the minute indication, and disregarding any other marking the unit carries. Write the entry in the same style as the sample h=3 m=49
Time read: h=1 m=37
